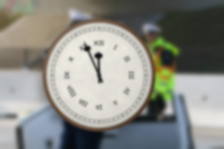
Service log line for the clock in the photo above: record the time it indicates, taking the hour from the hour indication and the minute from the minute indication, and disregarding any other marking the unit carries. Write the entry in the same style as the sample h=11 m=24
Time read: h=11 m=56
